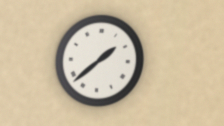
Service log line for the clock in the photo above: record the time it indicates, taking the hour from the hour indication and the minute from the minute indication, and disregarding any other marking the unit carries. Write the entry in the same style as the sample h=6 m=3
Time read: h=1 m=38
